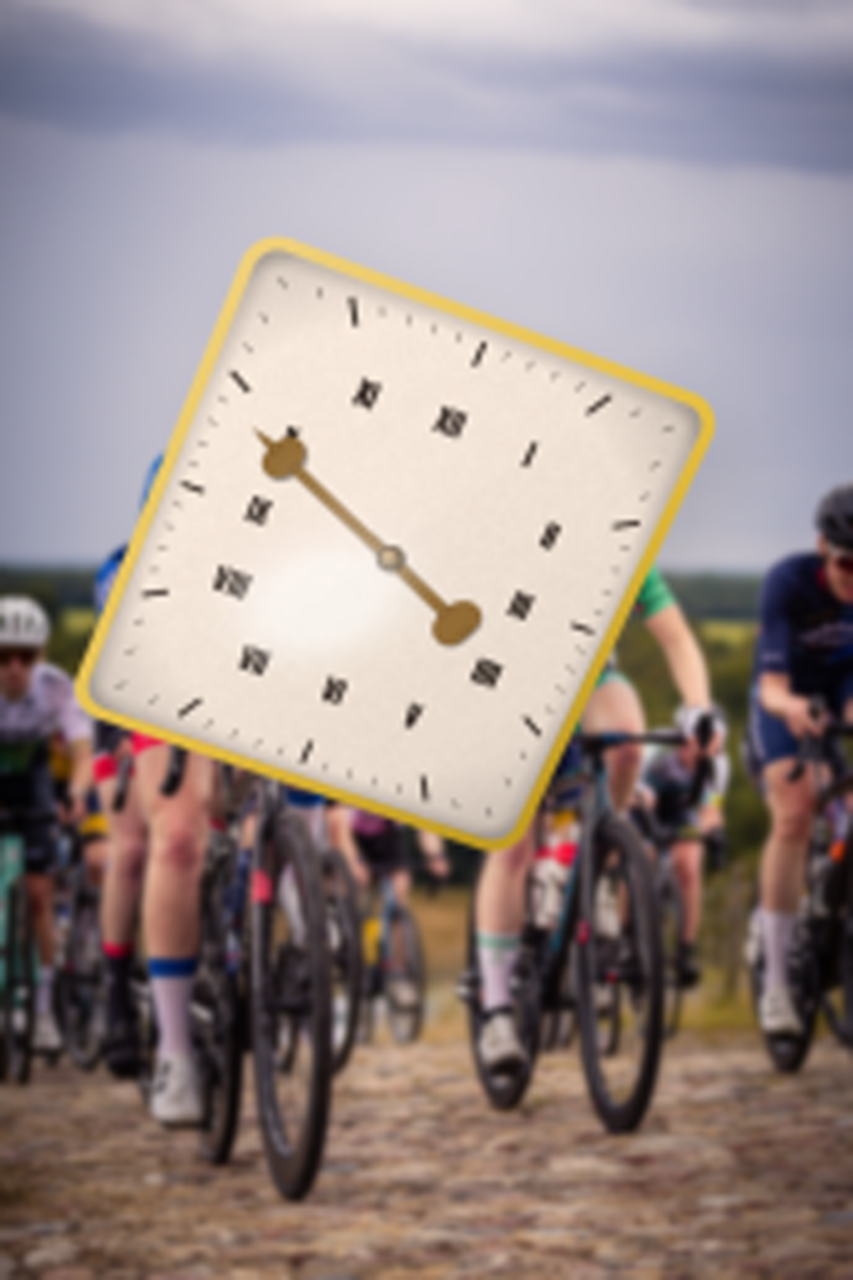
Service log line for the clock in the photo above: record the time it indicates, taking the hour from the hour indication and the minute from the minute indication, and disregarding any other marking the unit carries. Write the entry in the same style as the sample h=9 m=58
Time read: h=3 m=49
